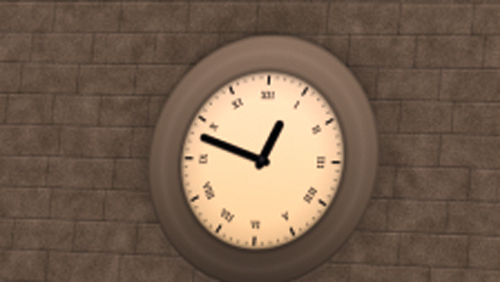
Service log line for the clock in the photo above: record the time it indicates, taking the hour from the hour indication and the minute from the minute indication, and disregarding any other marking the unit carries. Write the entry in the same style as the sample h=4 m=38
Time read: h=12 m=48
